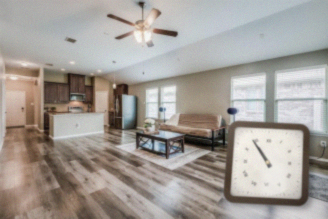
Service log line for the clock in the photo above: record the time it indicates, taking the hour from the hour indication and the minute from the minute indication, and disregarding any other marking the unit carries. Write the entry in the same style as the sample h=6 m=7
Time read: h=10 m=54
